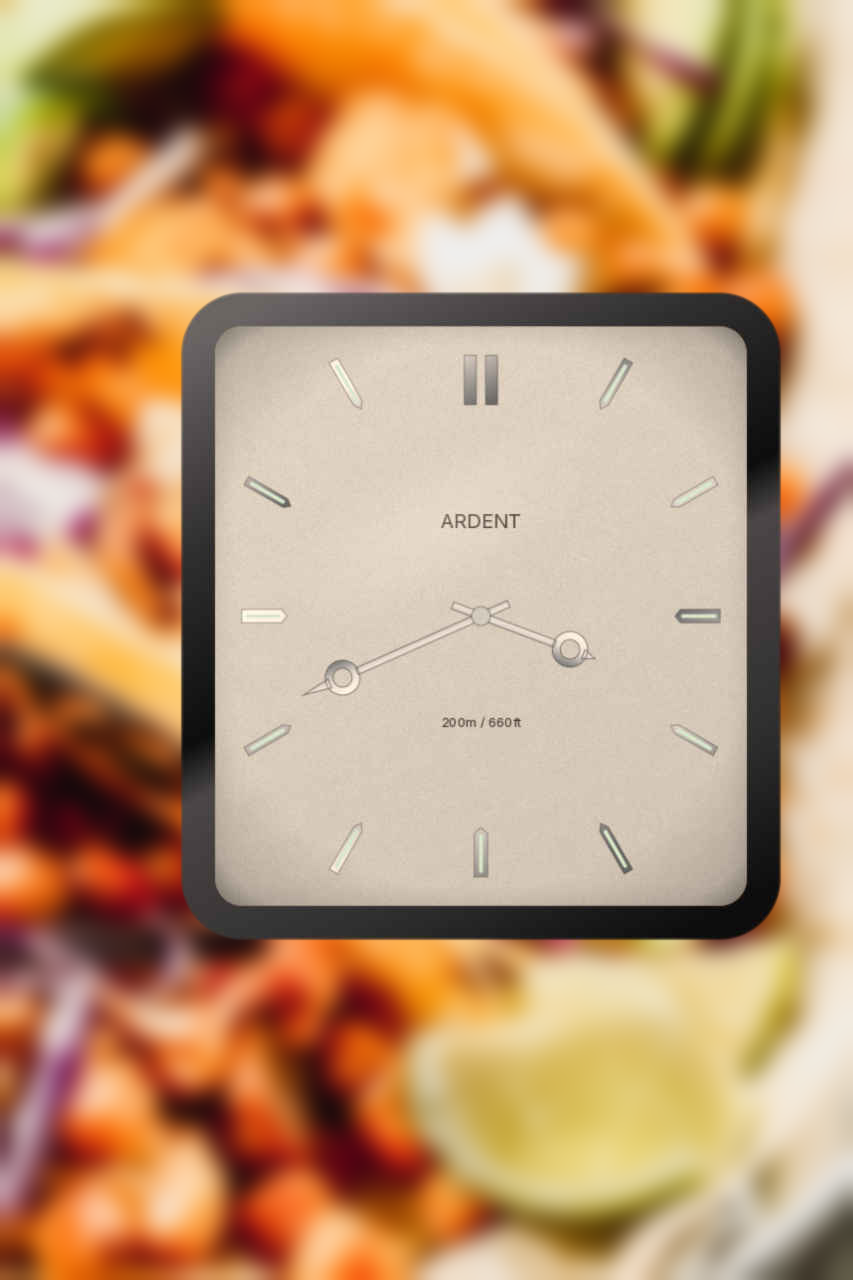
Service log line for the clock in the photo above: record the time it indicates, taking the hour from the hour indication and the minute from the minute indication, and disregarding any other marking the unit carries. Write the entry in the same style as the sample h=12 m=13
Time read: h=3 m=41
